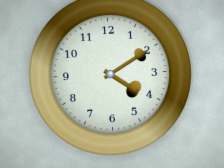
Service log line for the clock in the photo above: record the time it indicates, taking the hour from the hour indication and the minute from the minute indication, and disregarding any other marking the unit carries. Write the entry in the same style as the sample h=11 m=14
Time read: h=4 m=10
